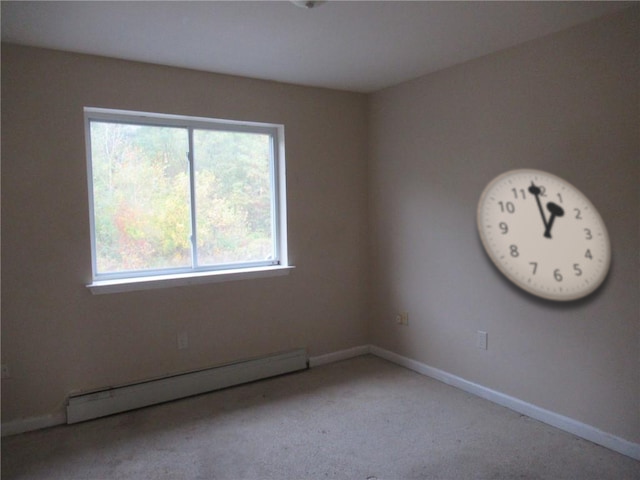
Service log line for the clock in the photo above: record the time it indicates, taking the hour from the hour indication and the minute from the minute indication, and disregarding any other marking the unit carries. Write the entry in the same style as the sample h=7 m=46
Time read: h=12 m=59
